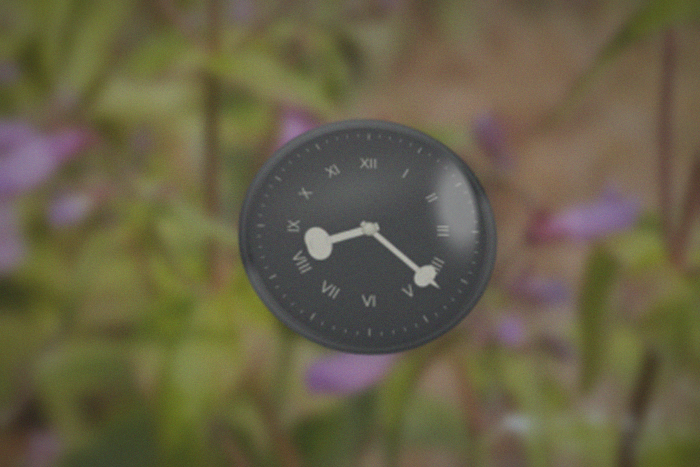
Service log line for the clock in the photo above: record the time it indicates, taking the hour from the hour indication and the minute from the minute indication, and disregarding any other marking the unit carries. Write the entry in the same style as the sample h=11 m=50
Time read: h=8 m=22
